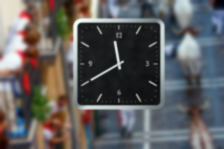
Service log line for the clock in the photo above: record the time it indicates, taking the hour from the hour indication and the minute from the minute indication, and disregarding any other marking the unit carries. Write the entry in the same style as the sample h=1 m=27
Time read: h=11 m=40
